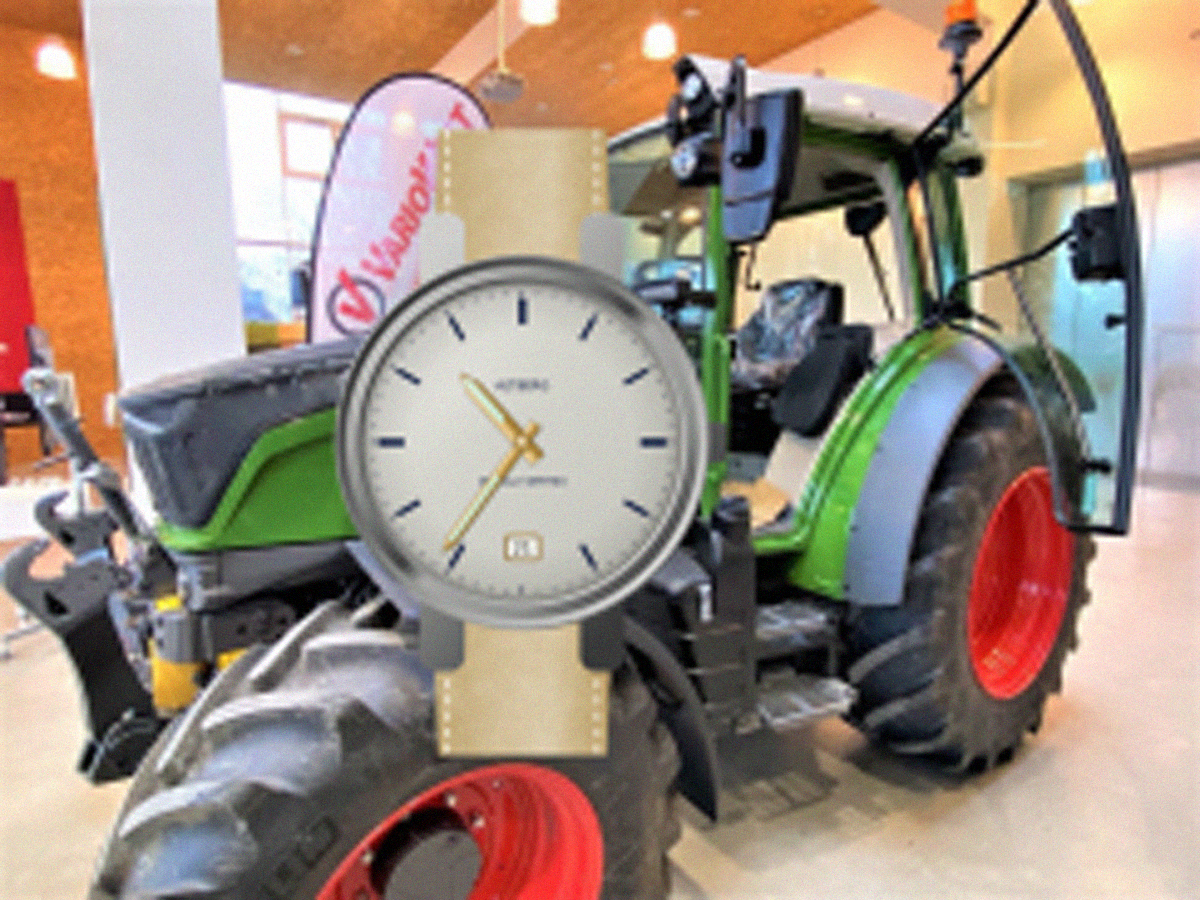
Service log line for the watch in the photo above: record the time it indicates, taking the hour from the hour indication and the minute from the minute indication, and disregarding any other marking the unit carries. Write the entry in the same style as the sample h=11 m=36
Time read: h=10 m=36
